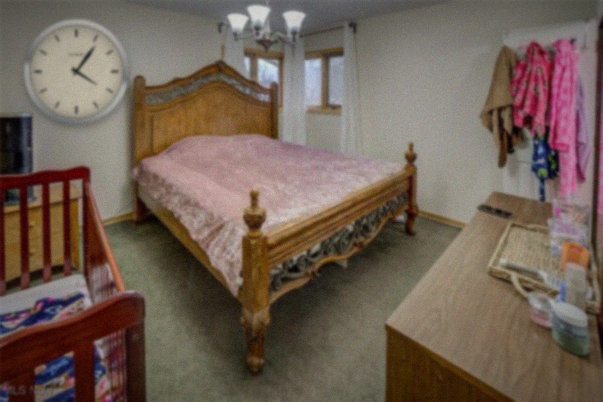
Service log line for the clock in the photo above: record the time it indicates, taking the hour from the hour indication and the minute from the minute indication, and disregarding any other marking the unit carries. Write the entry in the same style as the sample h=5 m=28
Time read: h=4 m=6
